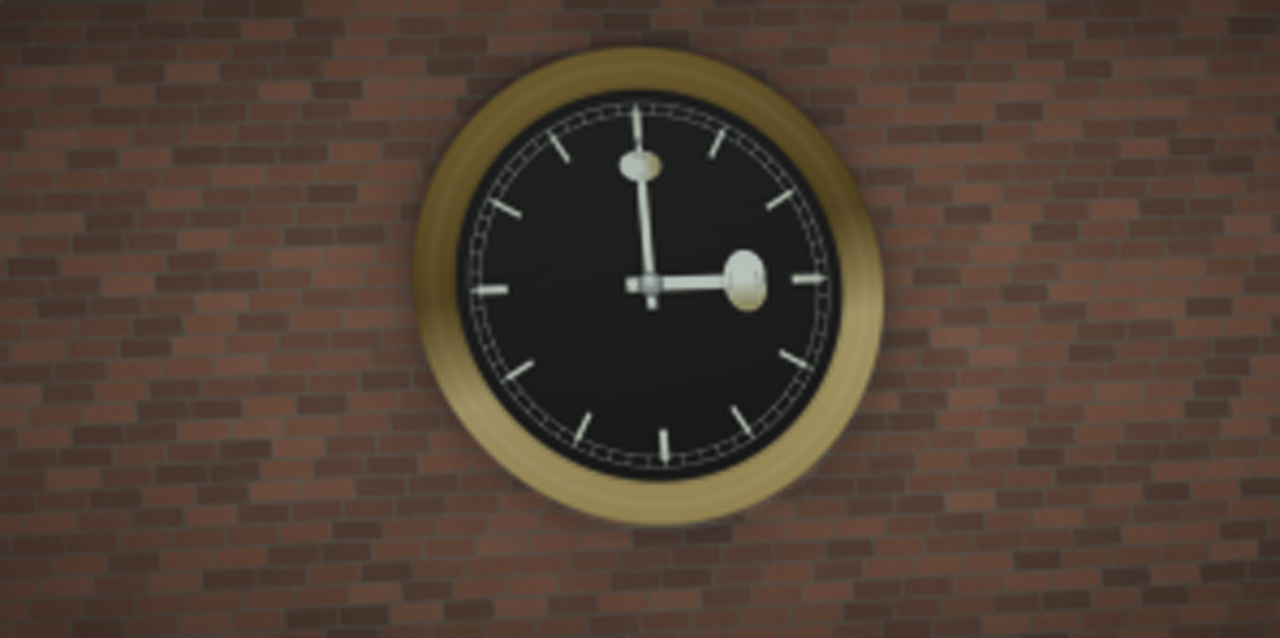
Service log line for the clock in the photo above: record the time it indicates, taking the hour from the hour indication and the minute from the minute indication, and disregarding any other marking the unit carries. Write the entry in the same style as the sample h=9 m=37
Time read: h=3 m=0
